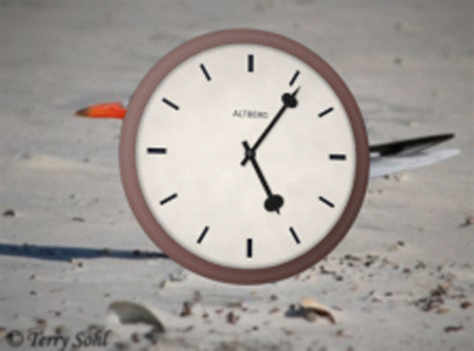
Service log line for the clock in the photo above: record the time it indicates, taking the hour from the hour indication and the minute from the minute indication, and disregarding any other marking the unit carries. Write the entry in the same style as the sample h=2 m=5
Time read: h=5 m=6
